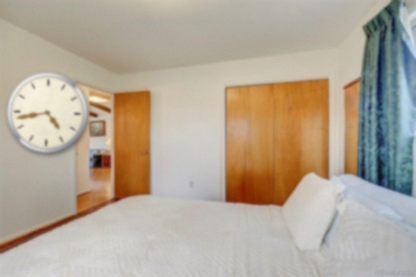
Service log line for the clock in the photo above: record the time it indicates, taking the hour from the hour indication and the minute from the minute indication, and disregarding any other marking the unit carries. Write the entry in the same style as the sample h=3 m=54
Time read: h=4 m=43
